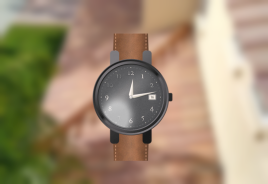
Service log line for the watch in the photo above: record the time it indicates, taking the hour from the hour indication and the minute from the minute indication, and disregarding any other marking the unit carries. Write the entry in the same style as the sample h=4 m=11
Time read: h=12 m=13
